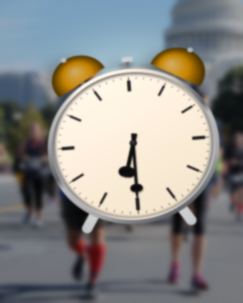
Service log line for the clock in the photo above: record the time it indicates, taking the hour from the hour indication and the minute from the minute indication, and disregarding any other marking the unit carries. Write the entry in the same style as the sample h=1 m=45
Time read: h=6 m=30
